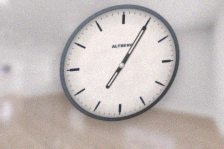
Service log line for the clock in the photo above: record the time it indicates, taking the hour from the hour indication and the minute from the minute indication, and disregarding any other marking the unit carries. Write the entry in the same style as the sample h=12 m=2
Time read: h=7 m=5
